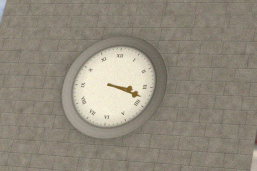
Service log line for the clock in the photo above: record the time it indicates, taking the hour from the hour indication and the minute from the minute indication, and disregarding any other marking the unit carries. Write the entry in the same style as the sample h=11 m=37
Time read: h=3 m=18
